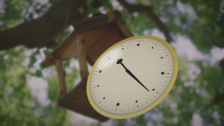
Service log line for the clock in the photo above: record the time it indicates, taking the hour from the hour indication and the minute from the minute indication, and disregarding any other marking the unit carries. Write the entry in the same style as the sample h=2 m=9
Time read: h=10 m=21
